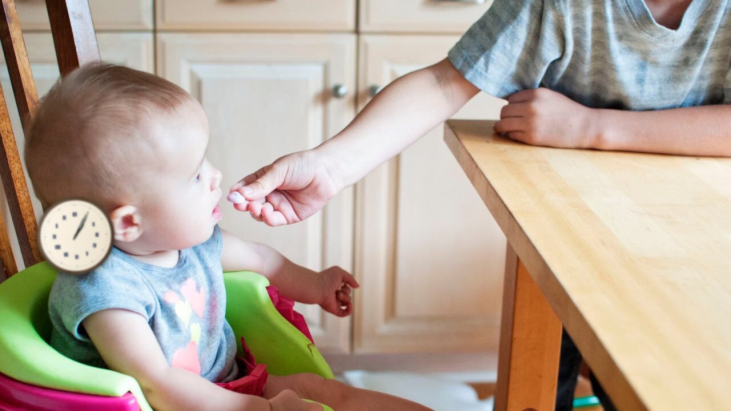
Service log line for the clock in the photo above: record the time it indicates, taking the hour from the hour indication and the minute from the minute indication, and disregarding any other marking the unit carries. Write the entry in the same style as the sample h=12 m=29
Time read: h=1 m=5
